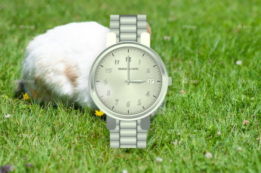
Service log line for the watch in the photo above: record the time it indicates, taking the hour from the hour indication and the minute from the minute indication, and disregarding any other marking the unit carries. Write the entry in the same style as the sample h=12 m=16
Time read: h=3 m=0
